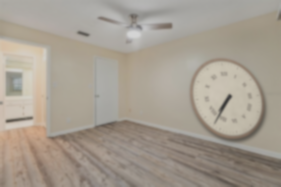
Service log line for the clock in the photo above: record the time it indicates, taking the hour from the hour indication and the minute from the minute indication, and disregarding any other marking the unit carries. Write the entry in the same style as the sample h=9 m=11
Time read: h=7 m=37
